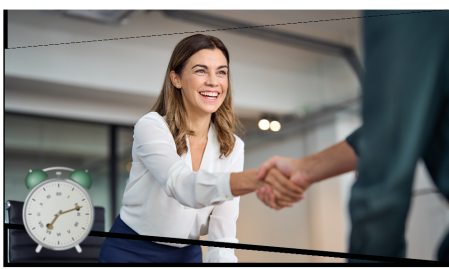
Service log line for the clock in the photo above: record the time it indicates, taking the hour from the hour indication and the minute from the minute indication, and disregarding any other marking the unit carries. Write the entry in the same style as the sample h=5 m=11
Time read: h=7 m=12
